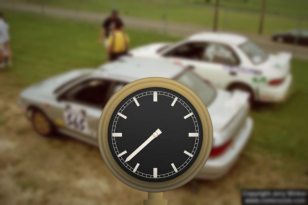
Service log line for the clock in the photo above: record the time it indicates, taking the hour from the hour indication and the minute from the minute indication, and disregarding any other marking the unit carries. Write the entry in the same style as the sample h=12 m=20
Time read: h=7 m=38
